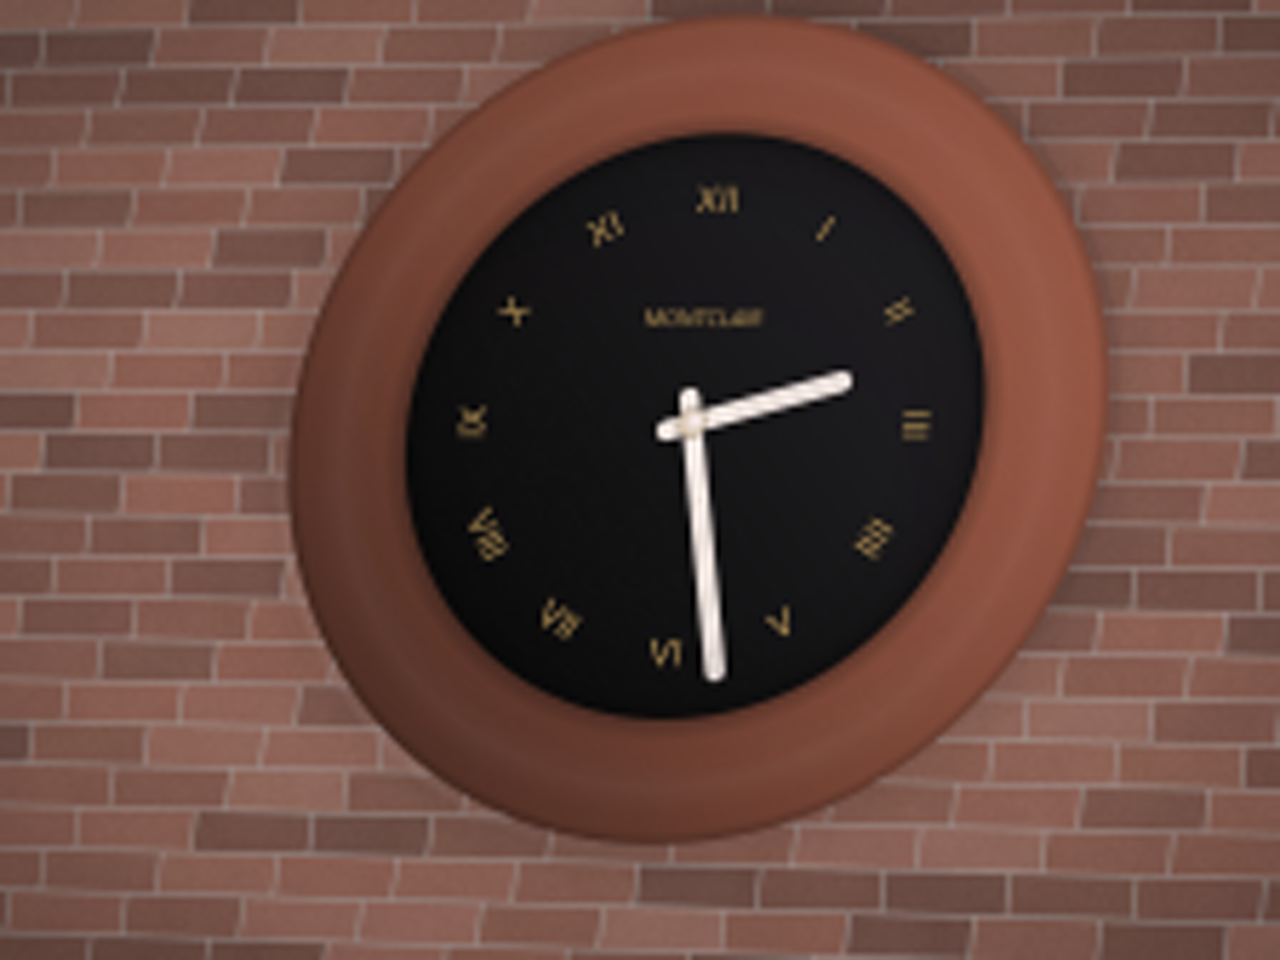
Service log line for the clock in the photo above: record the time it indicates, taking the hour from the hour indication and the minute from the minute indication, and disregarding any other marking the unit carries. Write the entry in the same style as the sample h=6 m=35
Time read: h=2 m=28
